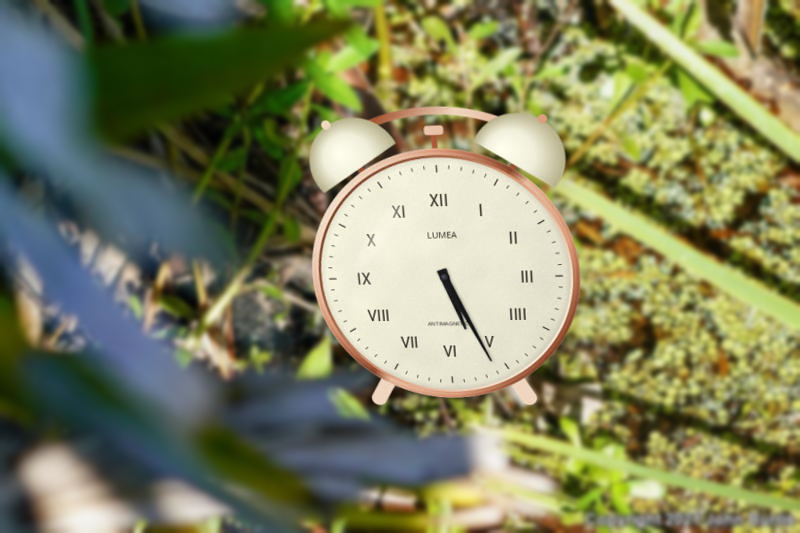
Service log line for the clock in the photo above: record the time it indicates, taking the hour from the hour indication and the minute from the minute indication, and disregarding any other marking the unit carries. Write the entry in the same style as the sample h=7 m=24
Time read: h=5 m=26
